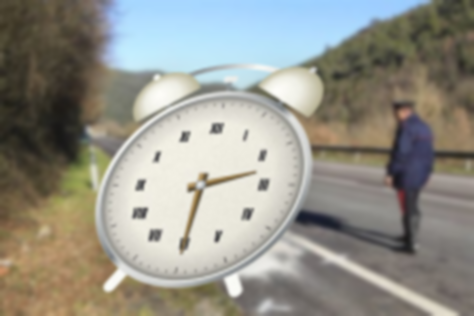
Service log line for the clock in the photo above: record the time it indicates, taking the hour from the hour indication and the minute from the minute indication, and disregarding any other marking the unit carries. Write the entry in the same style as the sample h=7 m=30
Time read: h=2 m=30
